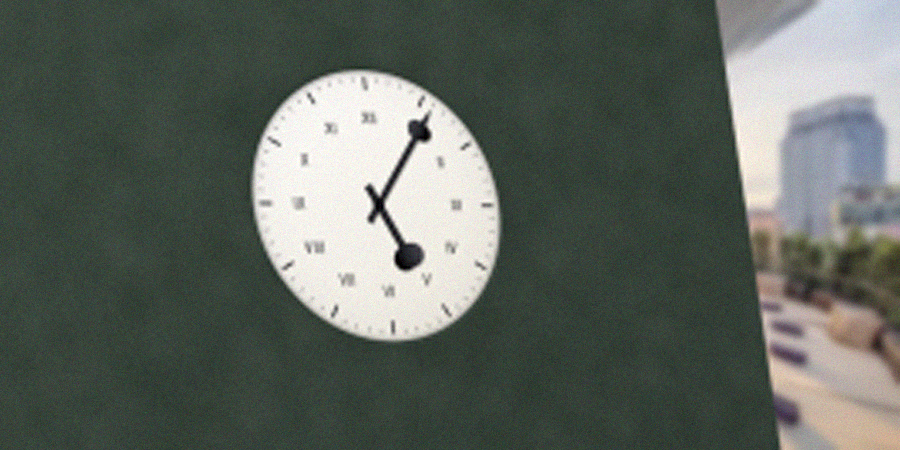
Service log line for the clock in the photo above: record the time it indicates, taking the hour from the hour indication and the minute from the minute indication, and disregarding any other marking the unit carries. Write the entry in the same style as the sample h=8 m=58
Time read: h=5 m=6
